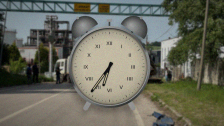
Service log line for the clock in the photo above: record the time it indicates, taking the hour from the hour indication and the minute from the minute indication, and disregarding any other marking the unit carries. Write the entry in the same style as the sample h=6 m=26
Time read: h=6 m=36
